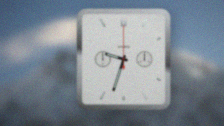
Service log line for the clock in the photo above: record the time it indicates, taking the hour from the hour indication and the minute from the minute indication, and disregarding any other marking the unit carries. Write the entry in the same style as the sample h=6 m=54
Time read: h=9 m=33
